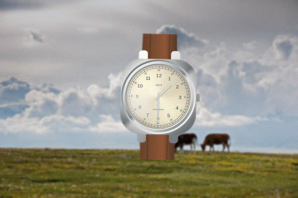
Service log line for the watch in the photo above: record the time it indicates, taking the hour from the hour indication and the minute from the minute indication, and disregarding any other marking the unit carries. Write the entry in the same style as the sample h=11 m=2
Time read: h=1 m=30
